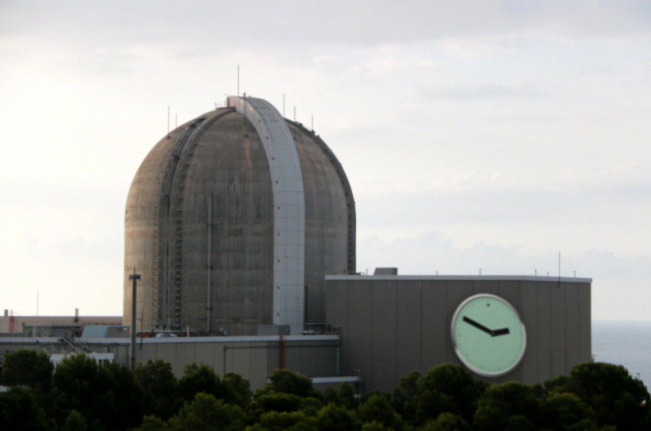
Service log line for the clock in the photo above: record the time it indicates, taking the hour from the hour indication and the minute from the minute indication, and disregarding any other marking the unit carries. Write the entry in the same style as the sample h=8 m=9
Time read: h=2 m=50
